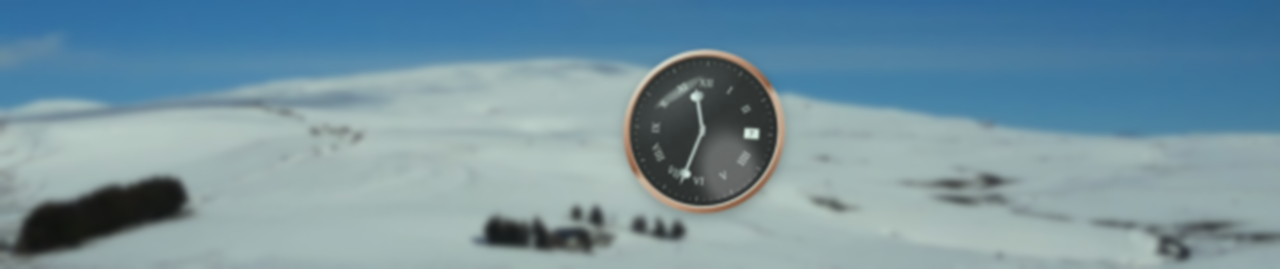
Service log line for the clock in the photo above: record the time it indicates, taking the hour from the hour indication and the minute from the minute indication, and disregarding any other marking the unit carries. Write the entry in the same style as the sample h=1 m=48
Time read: h=11 m=33
